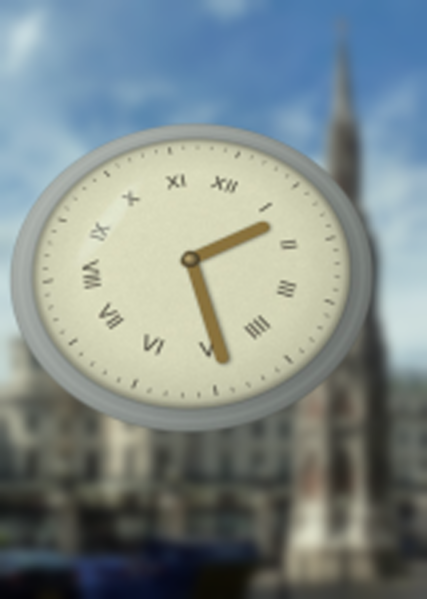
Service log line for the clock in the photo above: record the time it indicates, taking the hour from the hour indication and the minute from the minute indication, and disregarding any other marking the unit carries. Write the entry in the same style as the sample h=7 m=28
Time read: h=1 m=24
